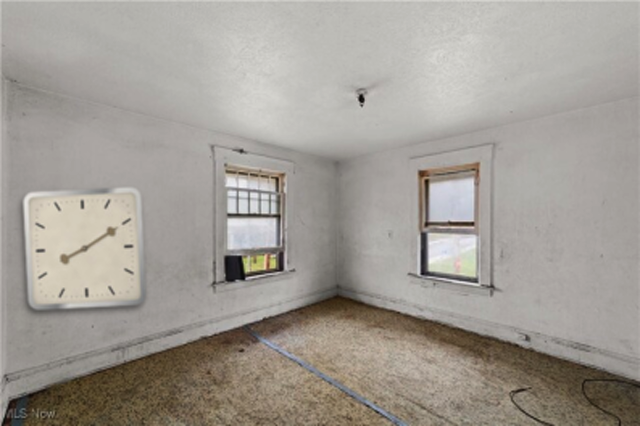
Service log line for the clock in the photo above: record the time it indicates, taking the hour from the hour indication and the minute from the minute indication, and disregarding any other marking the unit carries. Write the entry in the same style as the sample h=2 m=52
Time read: h=8 m=10
